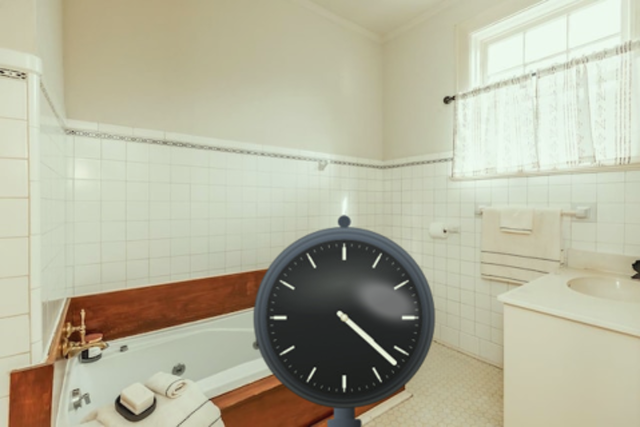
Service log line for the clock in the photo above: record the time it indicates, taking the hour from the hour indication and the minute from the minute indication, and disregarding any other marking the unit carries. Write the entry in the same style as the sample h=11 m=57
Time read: h=4 m=22
